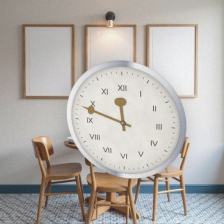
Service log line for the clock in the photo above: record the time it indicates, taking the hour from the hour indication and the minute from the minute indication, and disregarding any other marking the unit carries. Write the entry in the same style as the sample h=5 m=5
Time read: h=11 m=48
